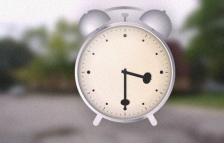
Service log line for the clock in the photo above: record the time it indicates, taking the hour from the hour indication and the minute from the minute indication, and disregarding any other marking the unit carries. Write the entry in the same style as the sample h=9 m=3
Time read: h=3 m=30
